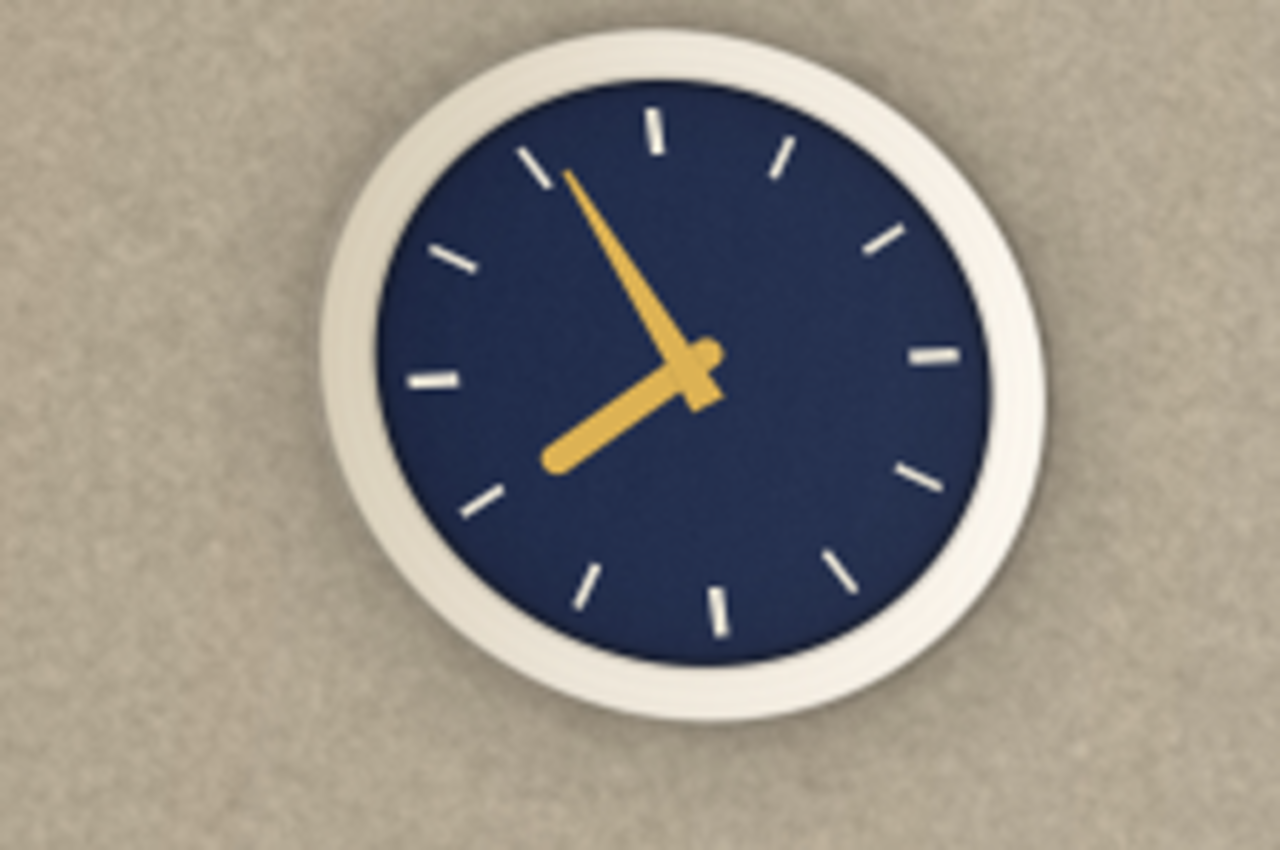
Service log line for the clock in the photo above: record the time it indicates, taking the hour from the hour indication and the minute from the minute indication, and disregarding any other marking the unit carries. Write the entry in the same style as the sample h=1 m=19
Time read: h=7 m=56
